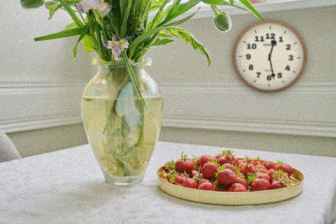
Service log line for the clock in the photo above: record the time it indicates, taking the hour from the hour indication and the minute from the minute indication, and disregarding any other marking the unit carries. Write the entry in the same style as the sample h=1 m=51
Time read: h=12 m=28
